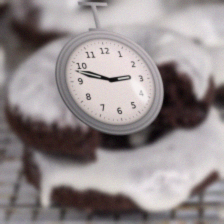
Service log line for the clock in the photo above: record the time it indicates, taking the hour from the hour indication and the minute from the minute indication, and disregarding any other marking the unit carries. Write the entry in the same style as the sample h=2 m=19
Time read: h=2 m=48
